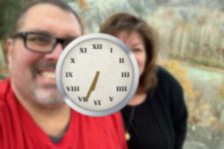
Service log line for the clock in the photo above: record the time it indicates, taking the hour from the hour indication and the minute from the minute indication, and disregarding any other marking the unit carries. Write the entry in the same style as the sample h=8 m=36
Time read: h=6 m=34
